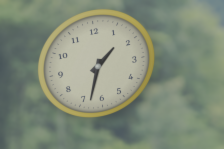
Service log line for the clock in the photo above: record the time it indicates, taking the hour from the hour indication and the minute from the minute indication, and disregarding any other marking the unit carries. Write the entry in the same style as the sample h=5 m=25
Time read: h=1 m=33
